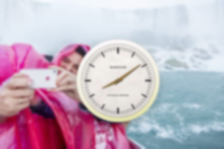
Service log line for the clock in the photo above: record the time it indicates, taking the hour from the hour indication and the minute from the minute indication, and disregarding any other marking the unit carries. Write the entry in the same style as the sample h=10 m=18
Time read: h=8 m=9
